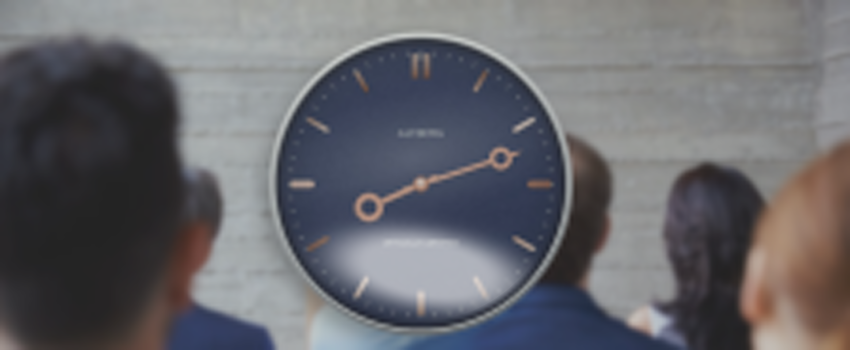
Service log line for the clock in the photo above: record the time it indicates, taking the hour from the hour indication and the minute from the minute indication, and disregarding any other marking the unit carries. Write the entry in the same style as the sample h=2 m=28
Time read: h=8 m=12
